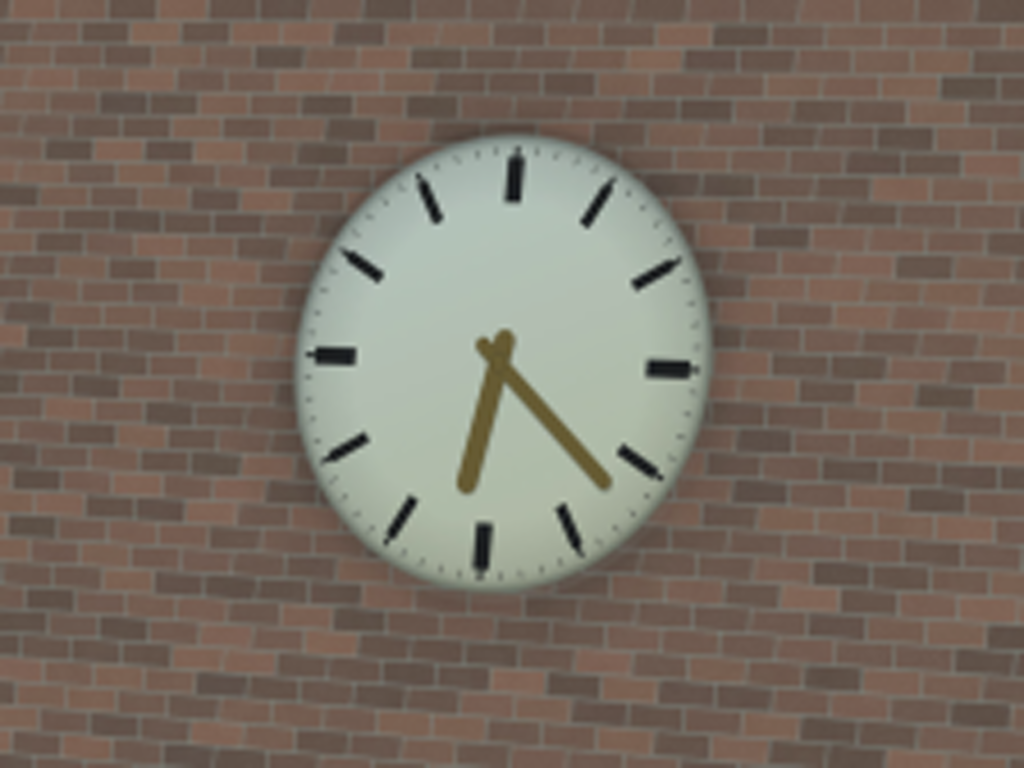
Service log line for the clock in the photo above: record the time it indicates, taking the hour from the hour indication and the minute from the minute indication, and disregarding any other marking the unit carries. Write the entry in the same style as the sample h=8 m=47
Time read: h=6 m=22
